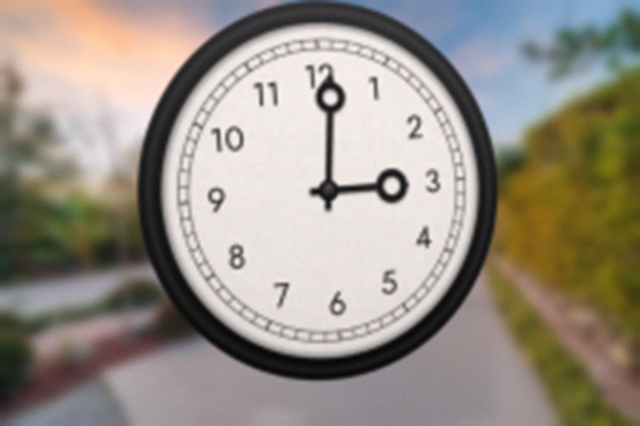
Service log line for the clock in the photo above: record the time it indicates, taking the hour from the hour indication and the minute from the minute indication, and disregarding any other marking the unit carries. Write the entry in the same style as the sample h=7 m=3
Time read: h=3 m=1
